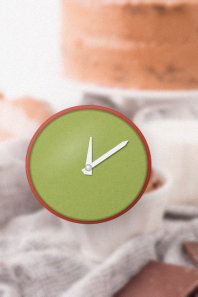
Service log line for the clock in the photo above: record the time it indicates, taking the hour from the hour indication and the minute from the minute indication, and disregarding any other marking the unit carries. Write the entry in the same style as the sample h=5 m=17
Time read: h=12 m=9
